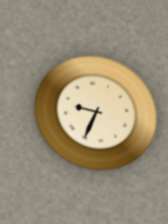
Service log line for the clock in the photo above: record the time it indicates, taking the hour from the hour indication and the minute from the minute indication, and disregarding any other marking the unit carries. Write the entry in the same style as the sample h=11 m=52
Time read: h=9 m=35
